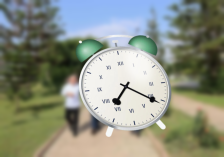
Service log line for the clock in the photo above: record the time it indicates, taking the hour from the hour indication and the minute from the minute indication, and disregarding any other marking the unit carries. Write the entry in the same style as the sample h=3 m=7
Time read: h=7 m=21
